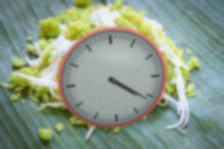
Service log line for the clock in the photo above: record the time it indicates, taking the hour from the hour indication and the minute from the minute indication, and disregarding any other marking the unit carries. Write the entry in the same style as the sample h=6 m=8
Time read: h=4 m=21
